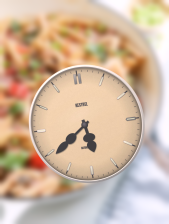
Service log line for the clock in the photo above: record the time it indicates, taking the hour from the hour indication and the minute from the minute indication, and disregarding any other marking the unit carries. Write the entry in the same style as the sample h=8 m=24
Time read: h=5 m=39
